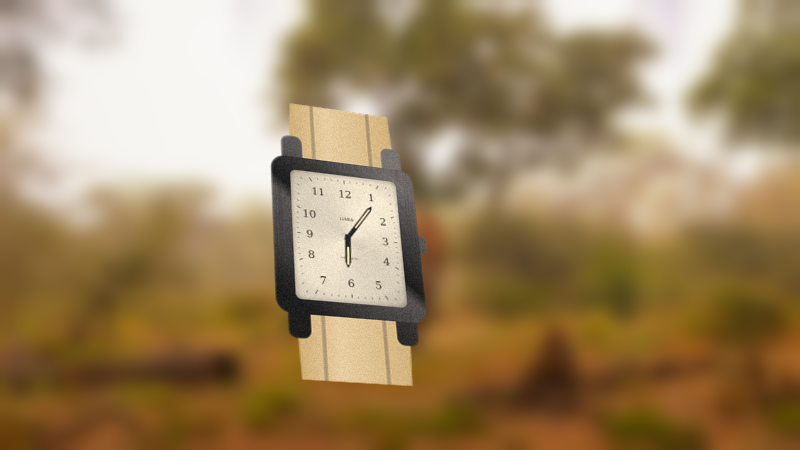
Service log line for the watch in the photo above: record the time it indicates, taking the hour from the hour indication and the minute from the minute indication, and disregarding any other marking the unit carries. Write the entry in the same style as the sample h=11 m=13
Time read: h=6 m=6
